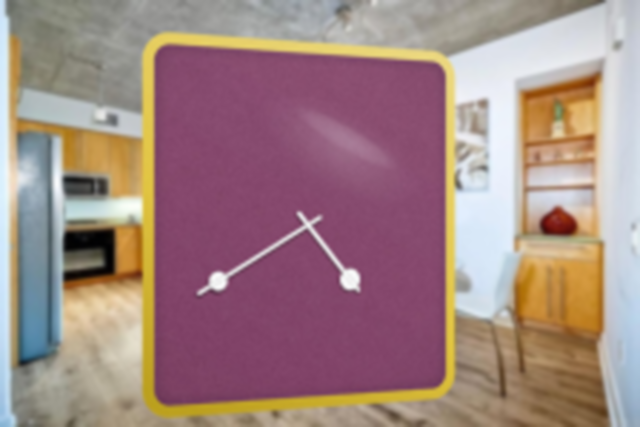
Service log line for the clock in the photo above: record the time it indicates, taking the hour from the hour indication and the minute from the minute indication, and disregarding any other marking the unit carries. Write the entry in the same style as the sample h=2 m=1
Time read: h=4 m=40
